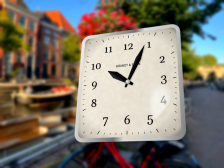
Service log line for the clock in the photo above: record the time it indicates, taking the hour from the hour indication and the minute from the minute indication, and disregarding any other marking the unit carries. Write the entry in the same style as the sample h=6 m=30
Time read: h=10 m=4
